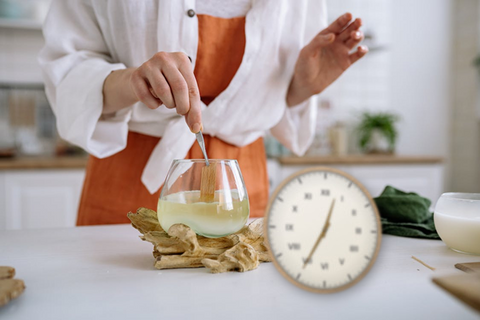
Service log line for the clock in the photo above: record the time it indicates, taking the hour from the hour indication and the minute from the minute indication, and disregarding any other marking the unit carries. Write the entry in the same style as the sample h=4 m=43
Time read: h=12 m=35
